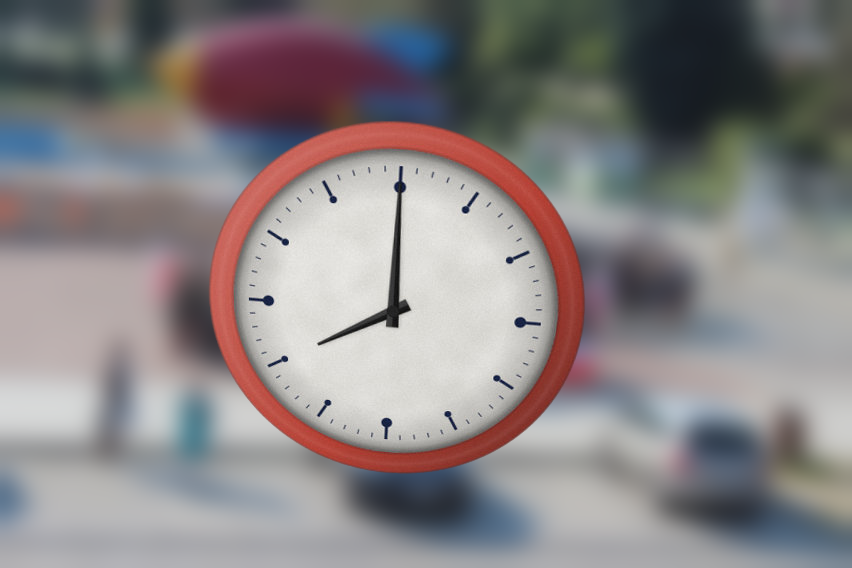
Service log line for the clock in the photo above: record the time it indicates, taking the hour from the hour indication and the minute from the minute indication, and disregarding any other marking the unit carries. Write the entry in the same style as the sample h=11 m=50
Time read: h=8 m=0
